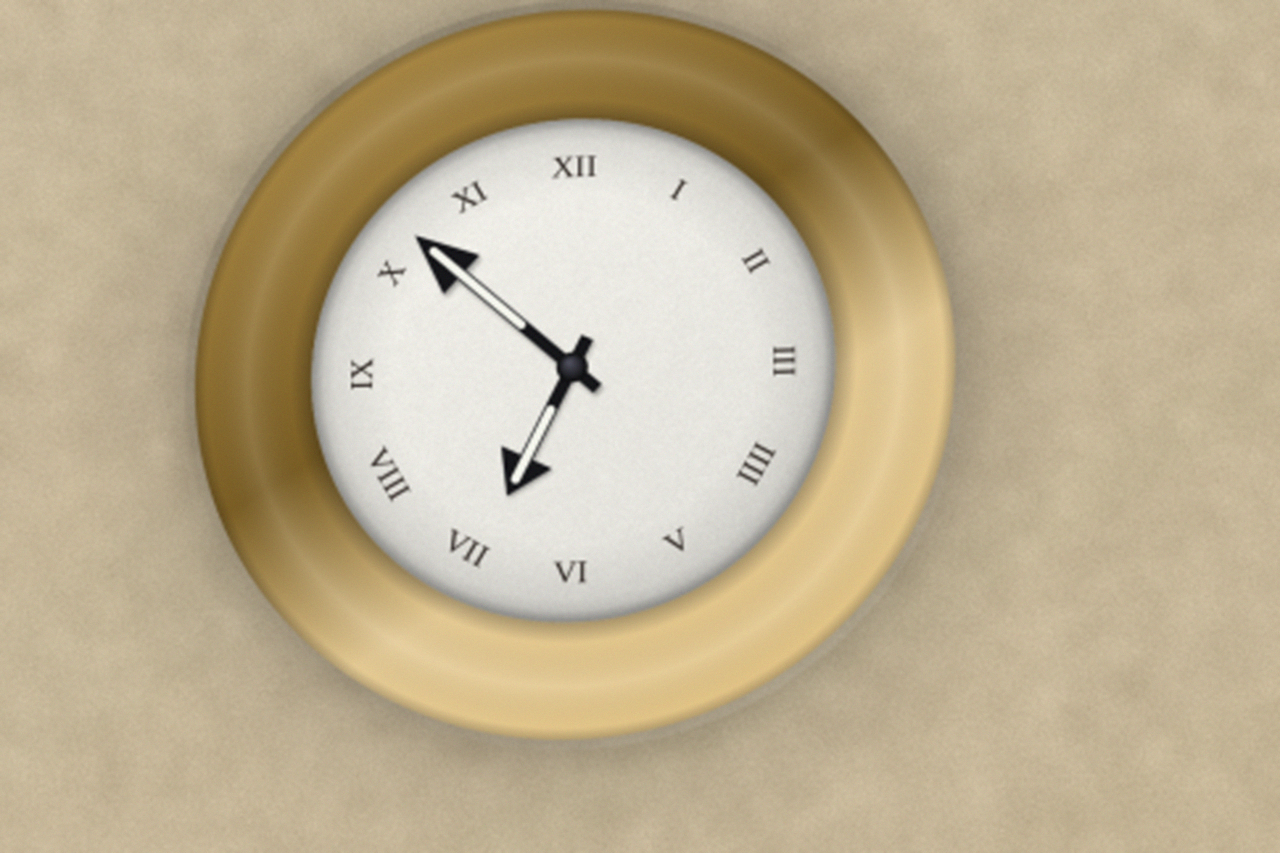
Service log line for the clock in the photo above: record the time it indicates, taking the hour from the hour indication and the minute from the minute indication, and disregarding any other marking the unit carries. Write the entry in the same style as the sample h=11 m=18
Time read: h=6 m=52
